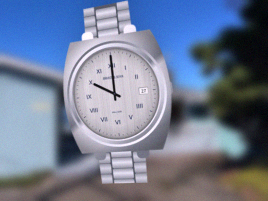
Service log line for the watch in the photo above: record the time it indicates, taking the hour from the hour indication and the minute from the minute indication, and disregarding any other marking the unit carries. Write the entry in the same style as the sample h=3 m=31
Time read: h=10 m=0
